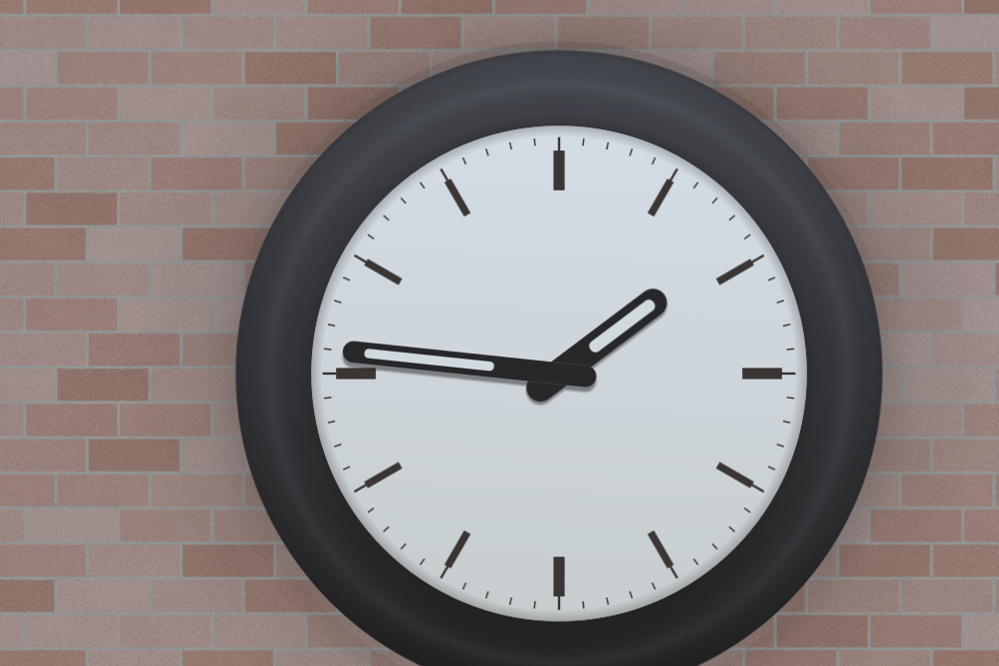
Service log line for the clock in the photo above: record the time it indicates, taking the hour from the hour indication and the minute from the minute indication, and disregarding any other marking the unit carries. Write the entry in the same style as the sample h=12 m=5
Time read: h=1 m=46
